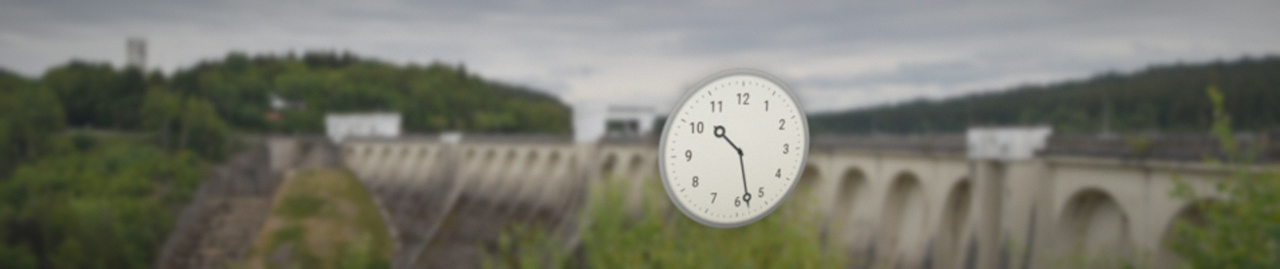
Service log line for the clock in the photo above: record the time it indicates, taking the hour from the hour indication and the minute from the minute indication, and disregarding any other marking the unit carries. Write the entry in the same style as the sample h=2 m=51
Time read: h=10 m=28
